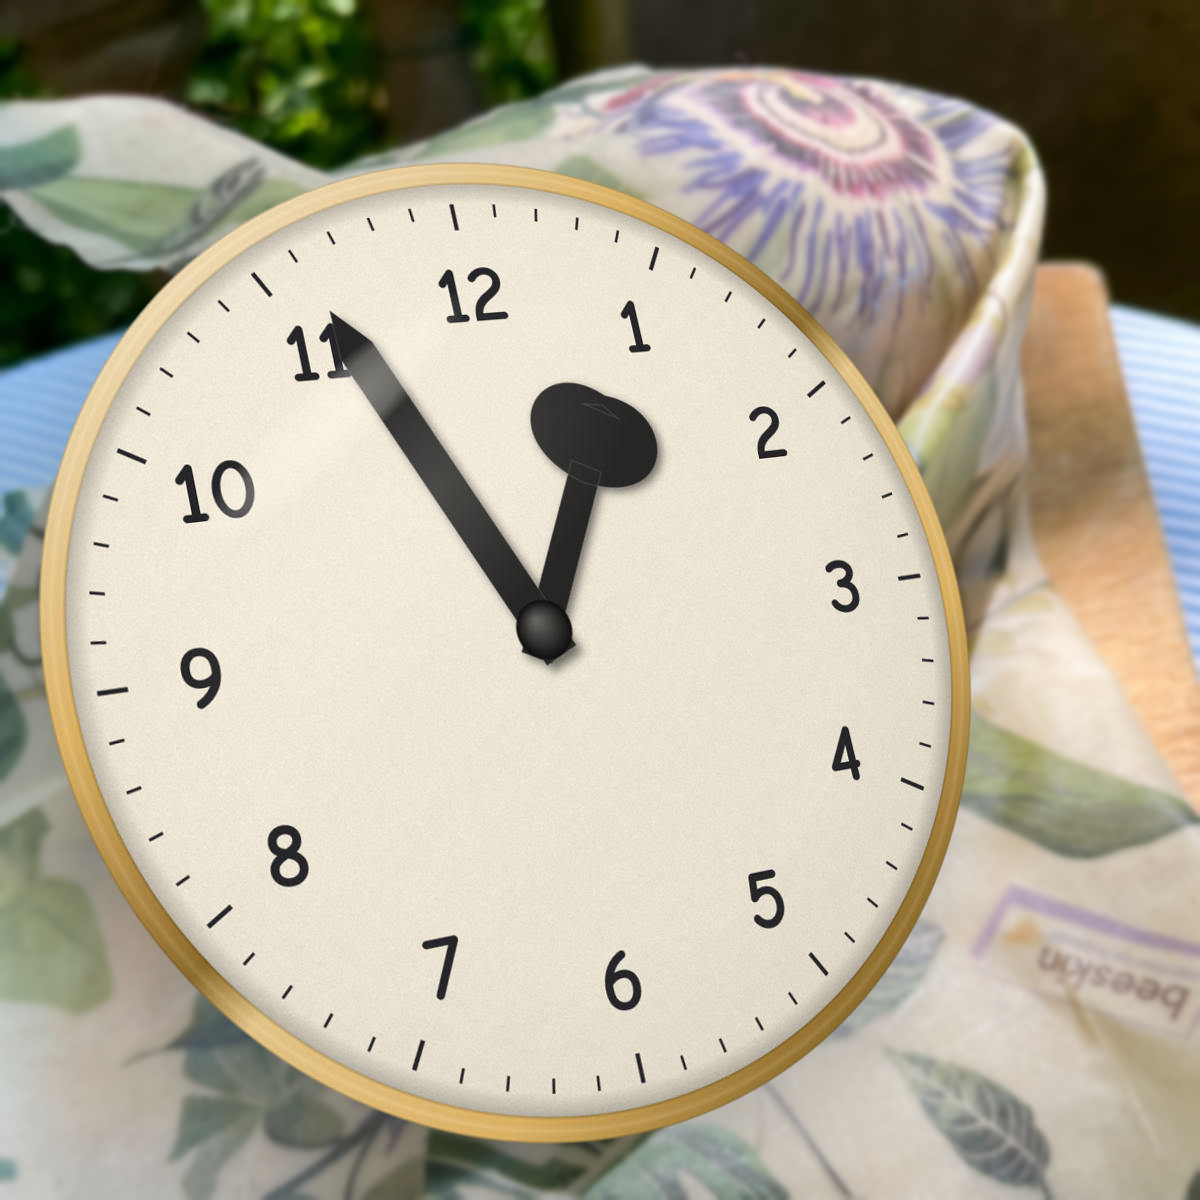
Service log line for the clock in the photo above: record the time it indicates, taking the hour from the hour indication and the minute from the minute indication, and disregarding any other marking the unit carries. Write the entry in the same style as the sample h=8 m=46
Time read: h=12 m=56
